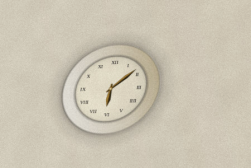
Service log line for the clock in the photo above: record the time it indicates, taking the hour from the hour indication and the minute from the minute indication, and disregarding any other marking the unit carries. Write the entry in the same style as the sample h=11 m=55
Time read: h=6 m=8
